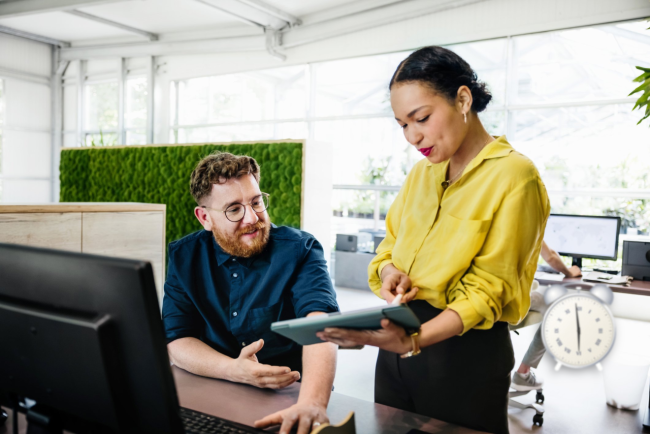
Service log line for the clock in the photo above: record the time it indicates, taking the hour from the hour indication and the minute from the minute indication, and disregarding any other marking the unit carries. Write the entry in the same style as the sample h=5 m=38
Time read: h=5 m=59
